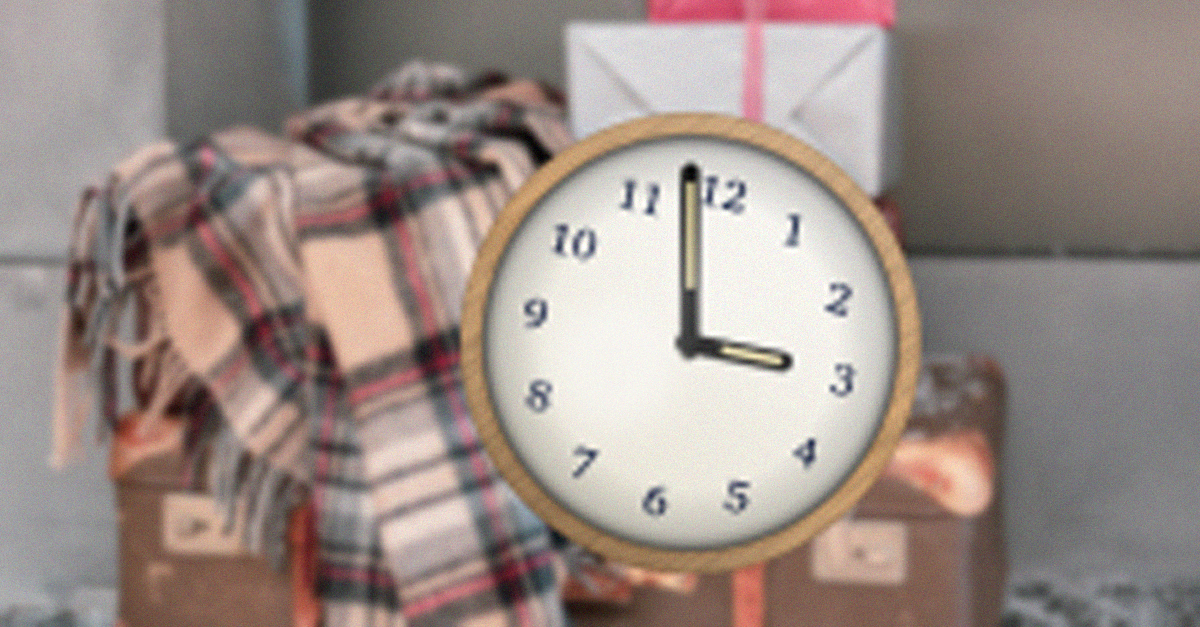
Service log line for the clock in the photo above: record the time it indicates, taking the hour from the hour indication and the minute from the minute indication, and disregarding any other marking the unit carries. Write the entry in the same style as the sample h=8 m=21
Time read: h=2 m=58
